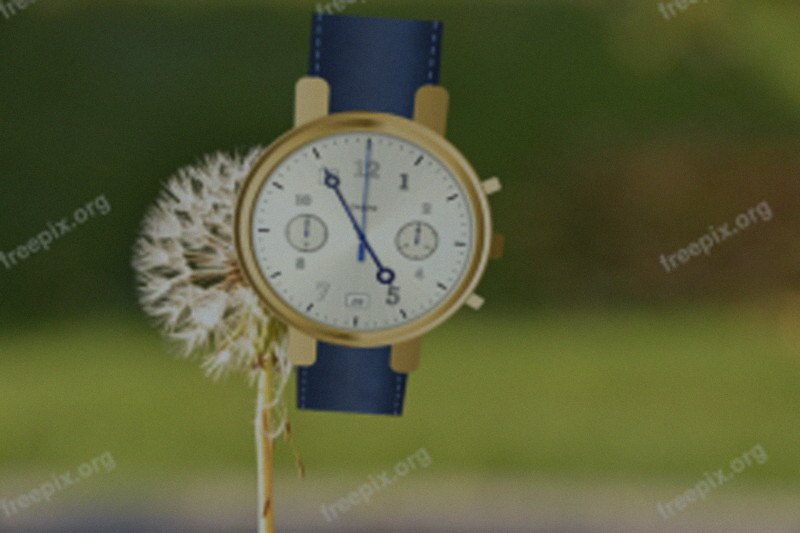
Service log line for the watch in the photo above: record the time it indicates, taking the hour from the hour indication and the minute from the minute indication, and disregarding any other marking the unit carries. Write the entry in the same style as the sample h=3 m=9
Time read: h=4 m=55
